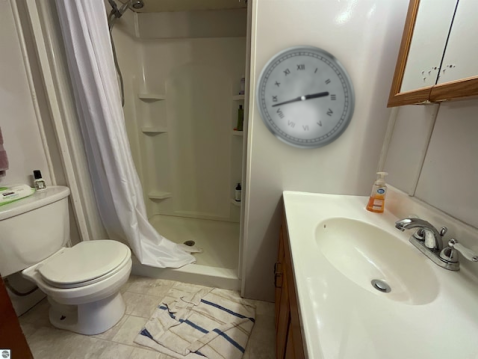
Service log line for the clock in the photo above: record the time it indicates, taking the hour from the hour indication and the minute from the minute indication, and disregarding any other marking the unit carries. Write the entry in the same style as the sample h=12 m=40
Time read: h=2 m=43
